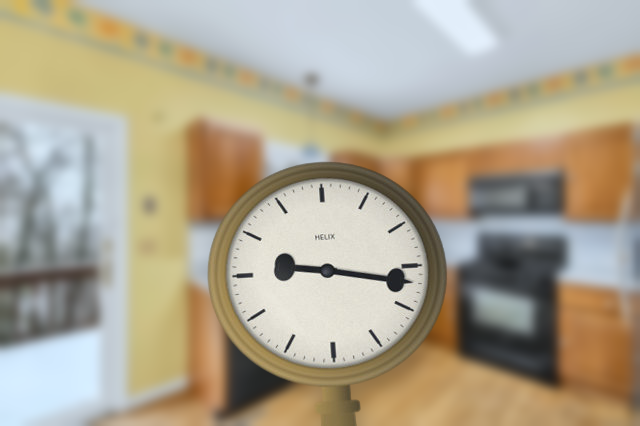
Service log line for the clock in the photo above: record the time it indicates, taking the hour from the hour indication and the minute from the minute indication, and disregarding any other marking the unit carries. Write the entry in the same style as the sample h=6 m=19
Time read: h=9 m=17
